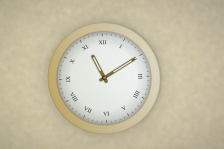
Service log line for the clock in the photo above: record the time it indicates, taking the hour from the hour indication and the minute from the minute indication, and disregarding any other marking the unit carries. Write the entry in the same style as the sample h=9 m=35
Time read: h=11 m=10
